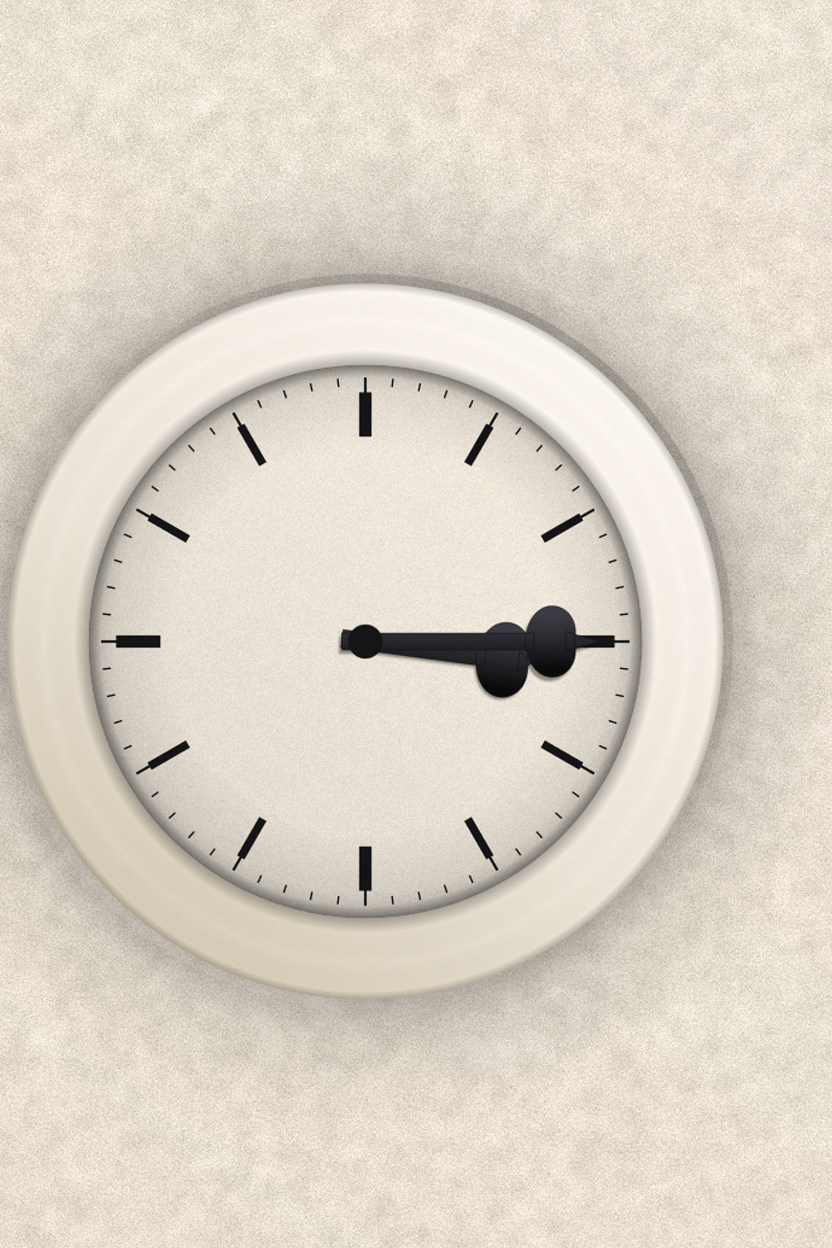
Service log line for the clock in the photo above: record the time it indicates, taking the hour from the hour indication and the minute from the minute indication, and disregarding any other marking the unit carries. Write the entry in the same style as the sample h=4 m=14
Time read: h=3 m=15
